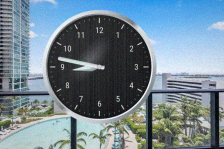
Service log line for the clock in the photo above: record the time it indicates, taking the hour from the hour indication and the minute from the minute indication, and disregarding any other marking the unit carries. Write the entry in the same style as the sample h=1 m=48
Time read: h=8 m=47
